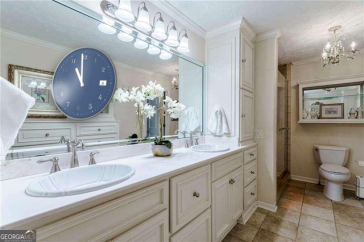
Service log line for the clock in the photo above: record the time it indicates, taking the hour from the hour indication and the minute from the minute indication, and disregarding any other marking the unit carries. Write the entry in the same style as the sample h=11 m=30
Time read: h=10 m=59
